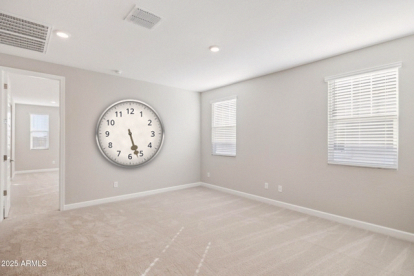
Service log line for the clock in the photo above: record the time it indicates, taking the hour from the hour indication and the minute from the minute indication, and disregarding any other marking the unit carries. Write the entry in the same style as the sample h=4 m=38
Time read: h=5 m=27
